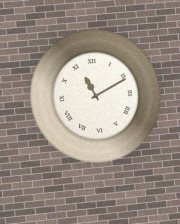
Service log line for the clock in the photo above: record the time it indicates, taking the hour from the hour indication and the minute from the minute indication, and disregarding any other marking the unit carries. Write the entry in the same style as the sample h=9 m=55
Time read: h=11 m=11
